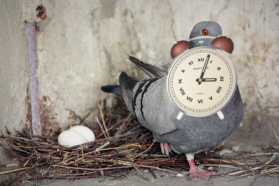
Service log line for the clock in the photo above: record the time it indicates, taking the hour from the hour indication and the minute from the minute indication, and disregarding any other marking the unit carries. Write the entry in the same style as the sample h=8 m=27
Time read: h=3 m=3
